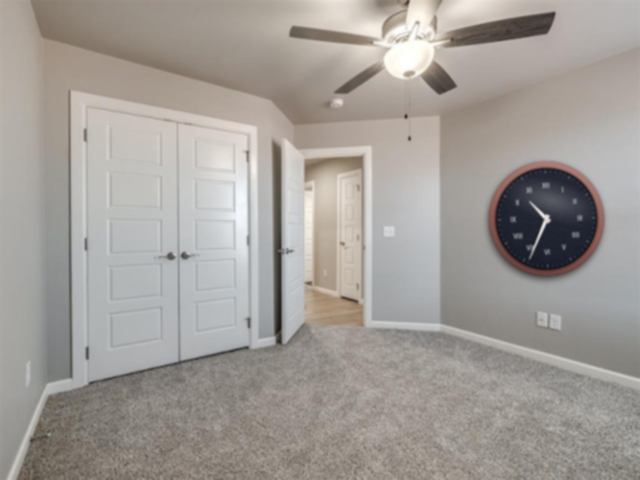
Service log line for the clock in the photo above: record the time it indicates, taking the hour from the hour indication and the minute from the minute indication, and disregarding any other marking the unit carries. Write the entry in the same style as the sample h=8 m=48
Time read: h=10 m=34
